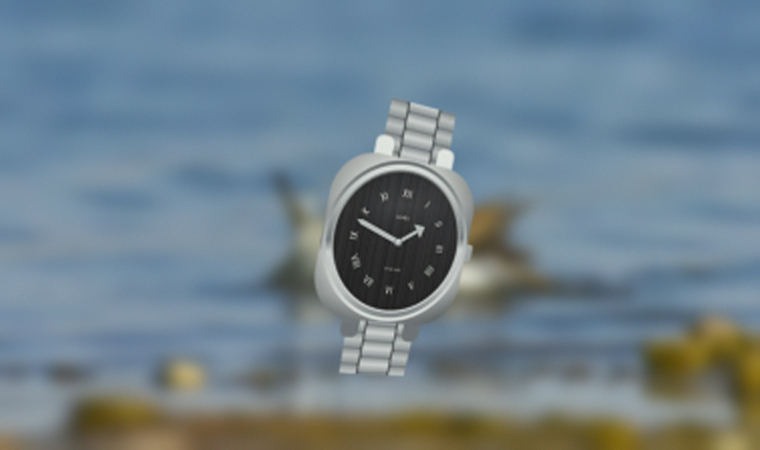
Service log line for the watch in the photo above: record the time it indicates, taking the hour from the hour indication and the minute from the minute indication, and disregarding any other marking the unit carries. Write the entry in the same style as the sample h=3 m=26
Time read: h=1 m=48
